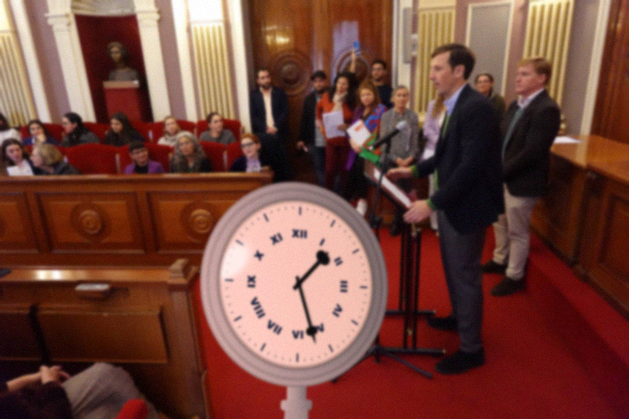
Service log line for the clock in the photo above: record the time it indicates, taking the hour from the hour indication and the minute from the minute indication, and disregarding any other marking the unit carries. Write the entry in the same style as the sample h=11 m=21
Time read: h=1 m=27
